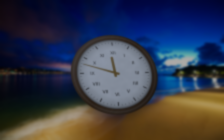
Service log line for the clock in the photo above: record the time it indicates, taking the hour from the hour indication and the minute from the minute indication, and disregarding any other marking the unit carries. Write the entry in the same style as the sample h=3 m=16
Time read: h=11 m=48
